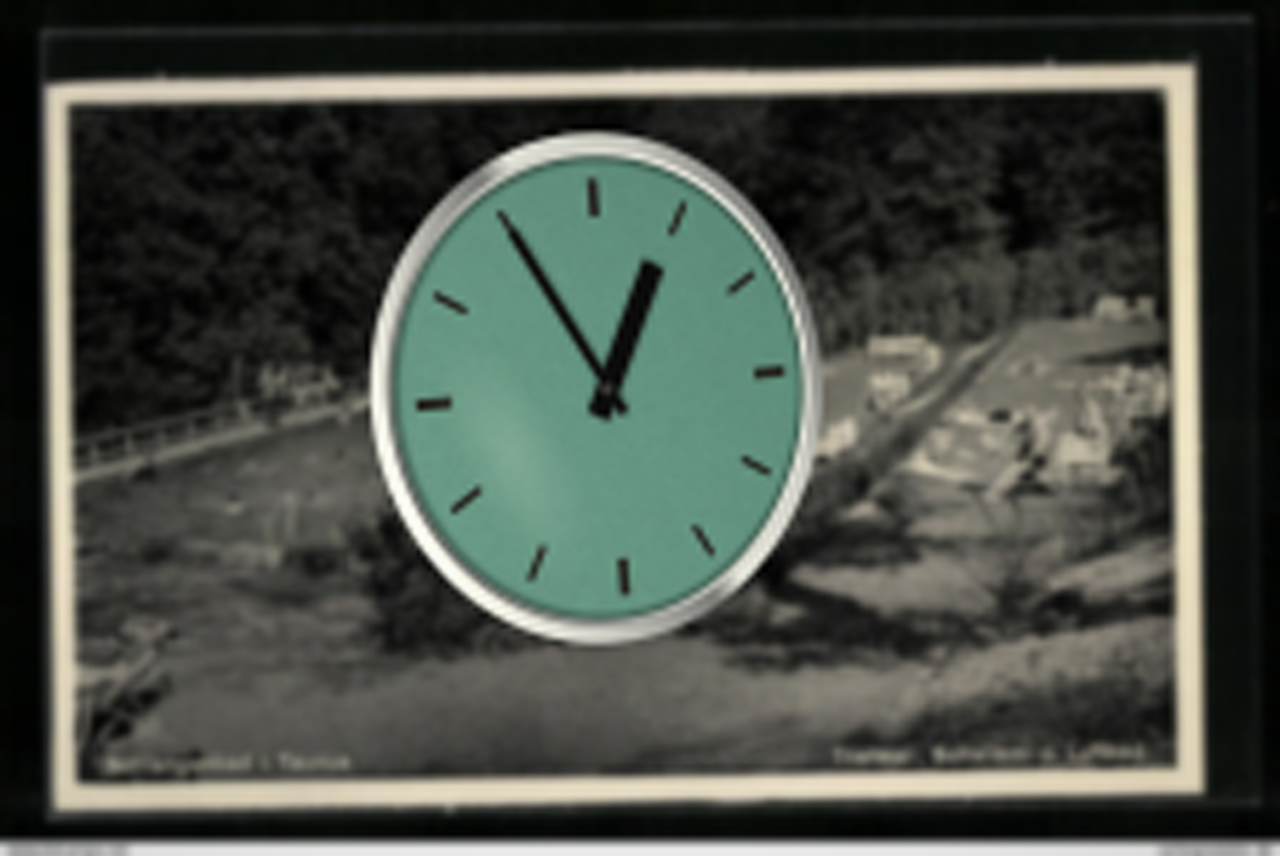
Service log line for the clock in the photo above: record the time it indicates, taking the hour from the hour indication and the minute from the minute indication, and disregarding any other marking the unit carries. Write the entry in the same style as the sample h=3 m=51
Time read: h=12 m=55
